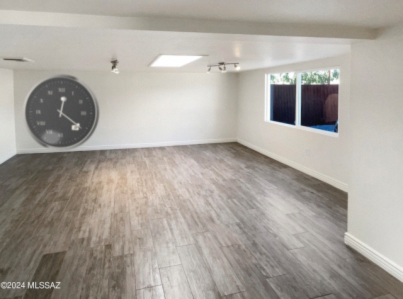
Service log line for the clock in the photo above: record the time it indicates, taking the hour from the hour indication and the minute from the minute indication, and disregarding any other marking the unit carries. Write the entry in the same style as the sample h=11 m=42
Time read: h=12 m=21
